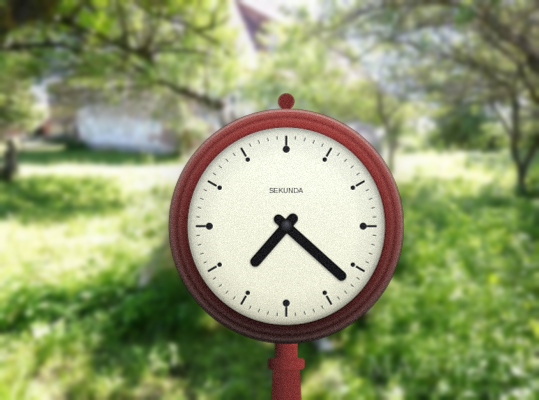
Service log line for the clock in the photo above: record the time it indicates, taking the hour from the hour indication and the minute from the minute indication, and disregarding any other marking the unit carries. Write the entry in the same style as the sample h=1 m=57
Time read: h=7 m=22
